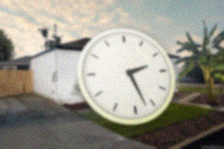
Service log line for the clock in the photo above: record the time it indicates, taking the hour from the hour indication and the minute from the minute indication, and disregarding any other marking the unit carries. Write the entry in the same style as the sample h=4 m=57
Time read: h=2 m=27
